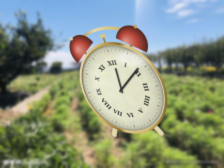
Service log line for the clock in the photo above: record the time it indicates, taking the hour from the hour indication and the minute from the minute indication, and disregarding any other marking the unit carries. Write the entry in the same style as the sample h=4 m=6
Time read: h=12 m=9
